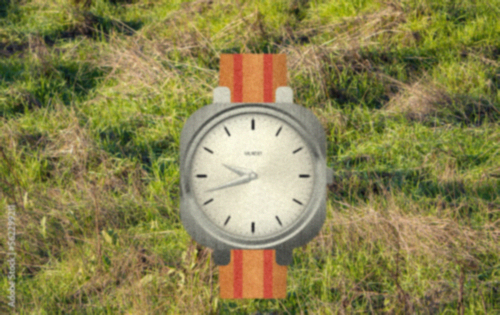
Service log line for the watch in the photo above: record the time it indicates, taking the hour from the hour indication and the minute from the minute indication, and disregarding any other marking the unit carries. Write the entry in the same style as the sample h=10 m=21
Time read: h=9 m=42
